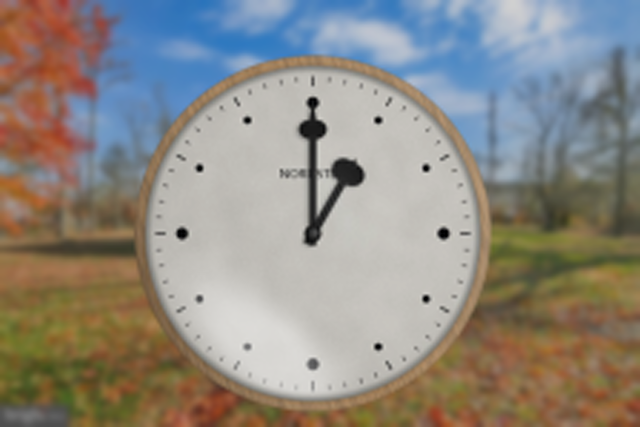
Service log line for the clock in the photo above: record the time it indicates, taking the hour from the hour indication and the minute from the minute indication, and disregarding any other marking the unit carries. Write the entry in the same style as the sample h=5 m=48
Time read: h=1 m=0
